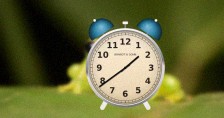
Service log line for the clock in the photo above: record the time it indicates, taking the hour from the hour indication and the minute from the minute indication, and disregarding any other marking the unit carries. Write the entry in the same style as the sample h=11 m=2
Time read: h=1 m=39
